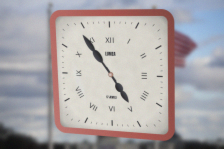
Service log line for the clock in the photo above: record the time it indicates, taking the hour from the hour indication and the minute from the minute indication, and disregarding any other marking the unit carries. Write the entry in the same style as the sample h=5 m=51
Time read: h=4 m=54
